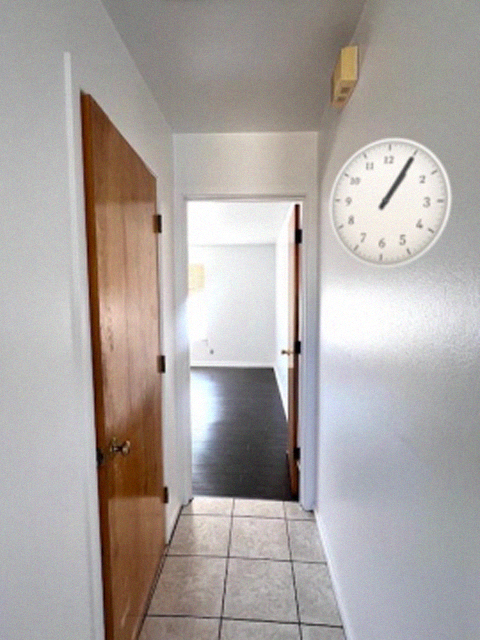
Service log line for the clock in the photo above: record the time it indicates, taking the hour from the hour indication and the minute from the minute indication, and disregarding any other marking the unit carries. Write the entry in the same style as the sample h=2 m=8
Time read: h=1 m=5
